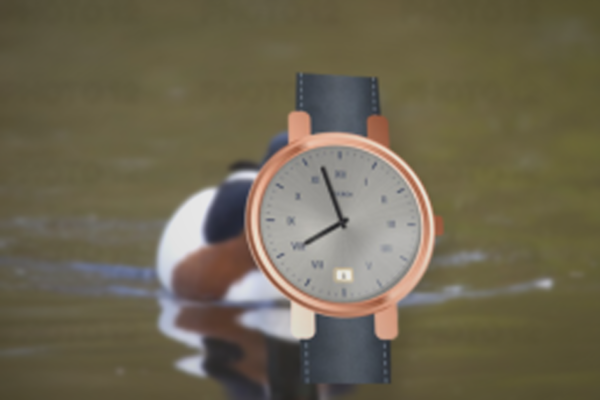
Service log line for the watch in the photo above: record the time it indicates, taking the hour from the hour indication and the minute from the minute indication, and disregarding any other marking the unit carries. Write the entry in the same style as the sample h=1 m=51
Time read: h=7 m=57
